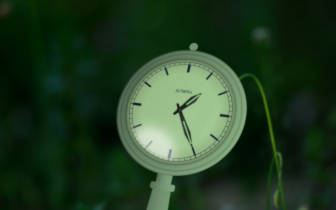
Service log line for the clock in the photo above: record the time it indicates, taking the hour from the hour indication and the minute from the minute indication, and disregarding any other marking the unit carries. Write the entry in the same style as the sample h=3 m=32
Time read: h=1 m=25
